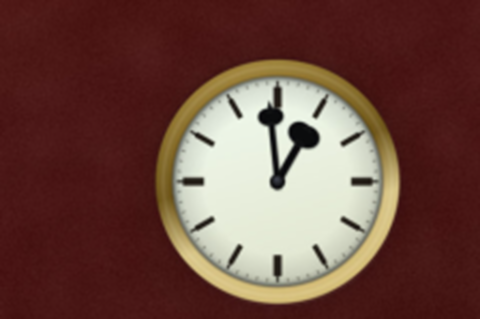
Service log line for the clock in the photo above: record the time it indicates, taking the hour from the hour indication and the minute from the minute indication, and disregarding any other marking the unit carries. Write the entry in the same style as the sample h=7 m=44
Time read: h=12 m=59
